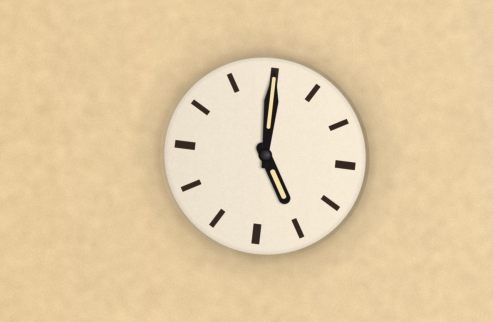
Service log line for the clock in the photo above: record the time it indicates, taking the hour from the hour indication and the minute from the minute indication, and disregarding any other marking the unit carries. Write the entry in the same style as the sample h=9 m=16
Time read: h=5 m=0
